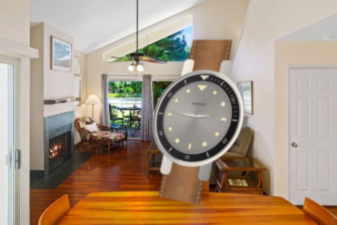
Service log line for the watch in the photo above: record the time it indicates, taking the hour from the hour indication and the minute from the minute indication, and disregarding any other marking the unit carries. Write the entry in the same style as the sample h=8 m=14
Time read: h=2 m=46
